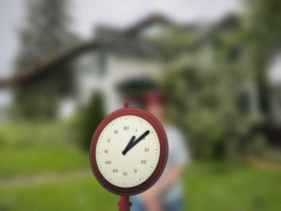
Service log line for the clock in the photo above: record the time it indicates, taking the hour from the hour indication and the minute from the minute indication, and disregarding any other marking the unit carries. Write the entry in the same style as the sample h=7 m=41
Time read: h=1 m=9
